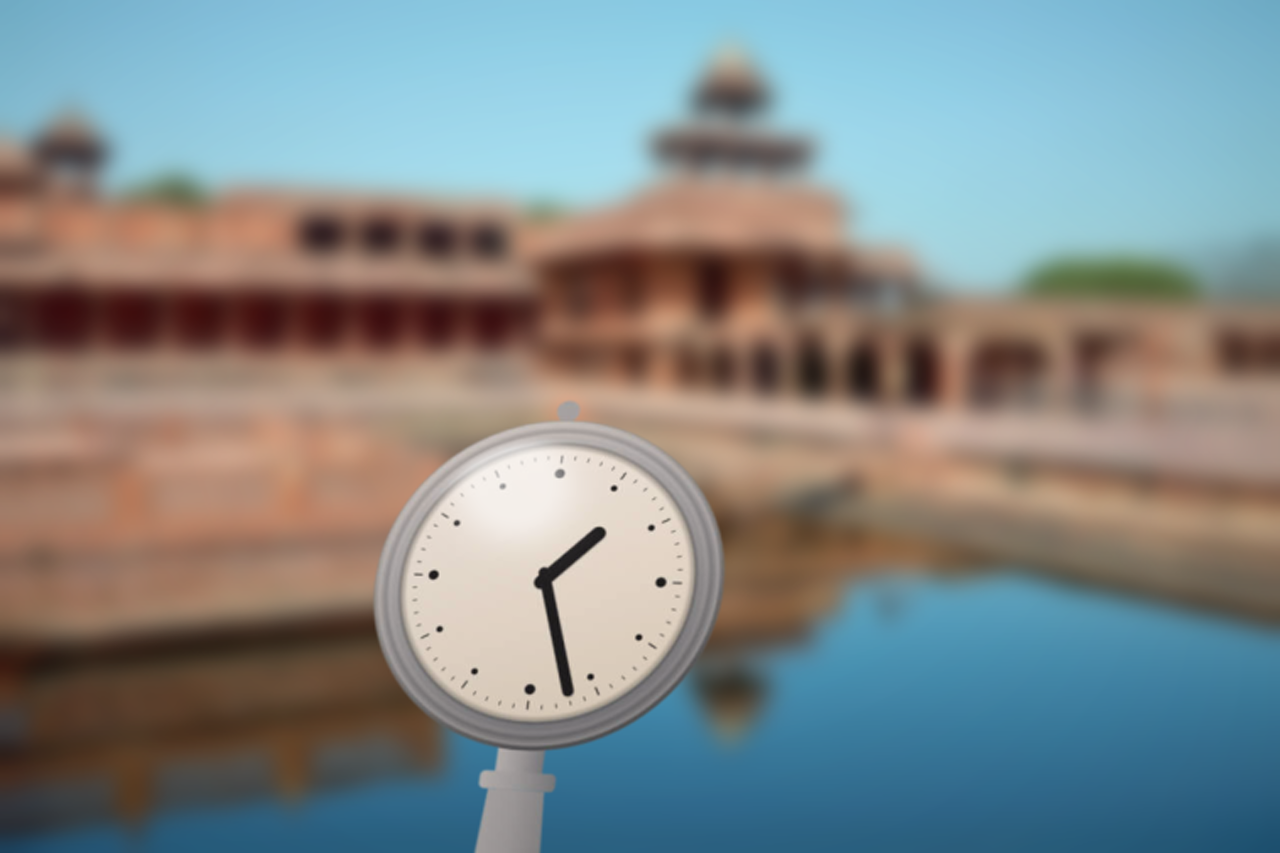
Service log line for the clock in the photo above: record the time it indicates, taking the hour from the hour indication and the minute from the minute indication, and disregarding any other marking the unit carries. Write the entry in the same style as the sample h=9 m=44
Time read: h=1 m=27
